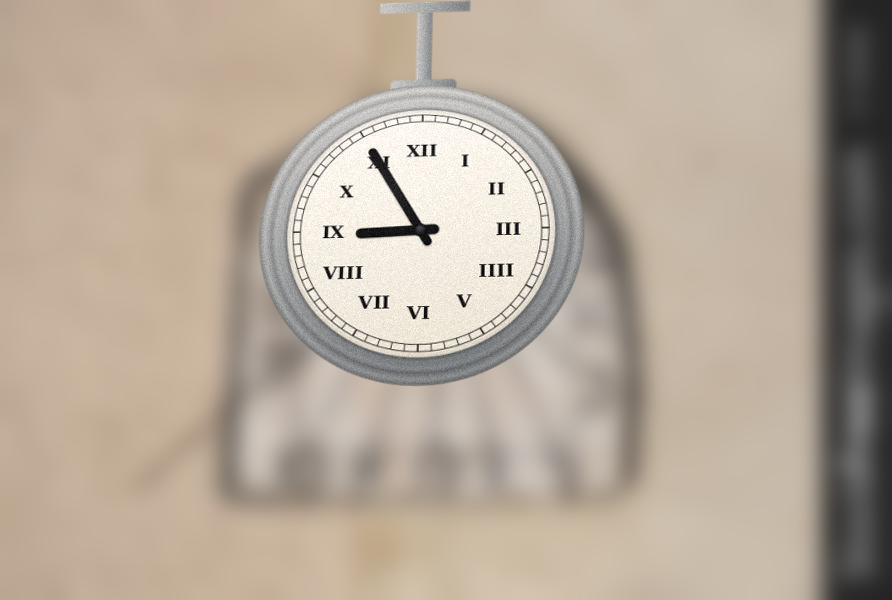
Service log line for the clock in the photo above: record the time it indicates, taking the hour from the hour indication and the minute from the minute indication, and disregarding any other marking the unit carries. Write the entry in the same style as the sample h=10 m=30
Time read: h=8 m=55
